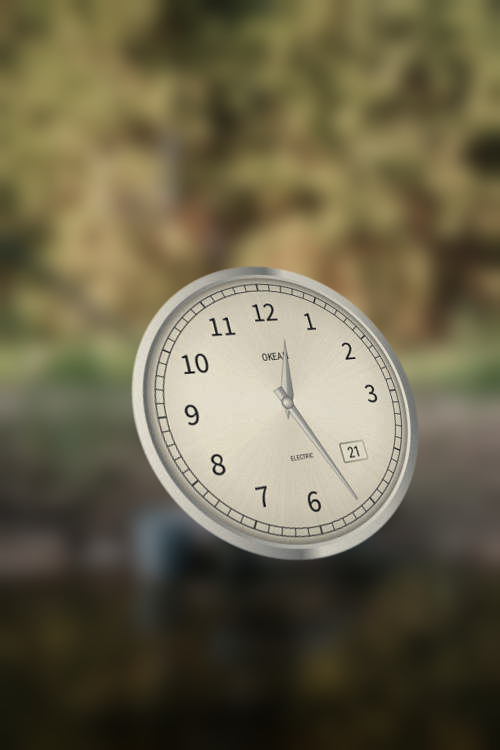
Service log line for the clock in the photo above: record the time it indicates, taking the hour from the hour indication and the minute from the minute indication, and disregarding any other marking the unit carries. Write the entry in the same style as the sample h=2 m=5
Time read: h=12 m=26
